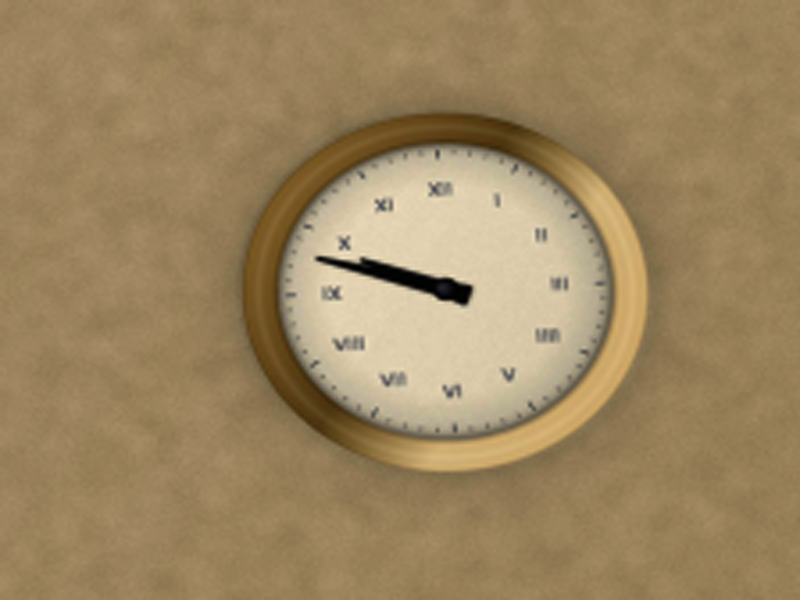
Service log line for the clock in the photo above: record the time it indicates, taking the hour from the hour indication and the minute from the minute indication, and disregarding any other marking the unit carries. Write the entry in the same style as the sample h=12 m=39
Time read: h=9 m=48
